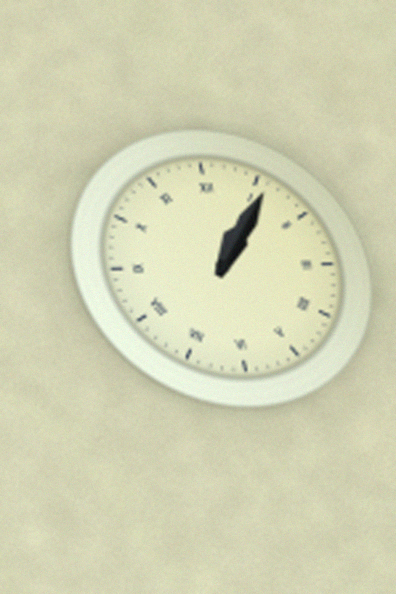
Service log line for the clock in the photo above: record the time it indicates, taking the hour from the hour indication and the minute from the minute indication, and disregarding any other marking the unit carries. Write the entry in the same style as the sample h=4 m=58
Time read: h=1 m=6
